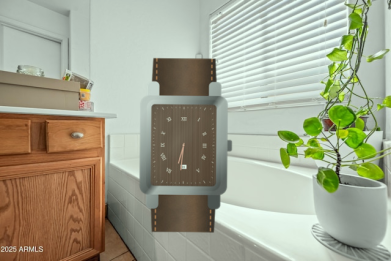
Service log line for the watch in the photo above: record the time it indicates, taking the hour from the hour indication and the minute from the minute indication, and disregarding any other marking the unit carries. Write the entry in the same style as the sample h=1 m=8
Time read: h=6 m=31
